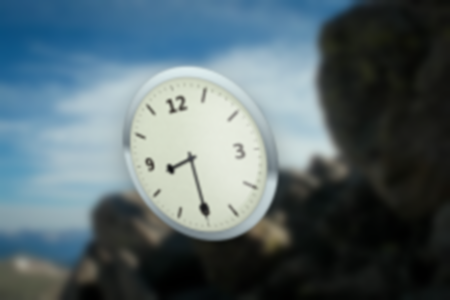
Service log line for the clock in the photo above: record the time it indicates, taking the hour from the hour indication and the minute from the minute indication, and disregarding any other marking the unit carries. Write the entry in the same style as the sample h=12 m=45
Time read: h=8 m=30
